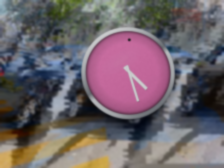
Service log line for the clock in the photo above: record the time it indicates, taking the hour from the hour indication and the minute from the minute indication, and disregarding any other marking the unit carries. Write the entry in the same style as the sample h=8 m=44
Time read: h=4 m=27
